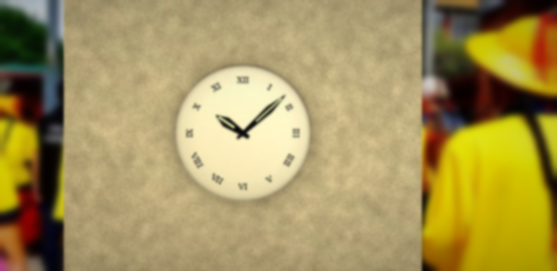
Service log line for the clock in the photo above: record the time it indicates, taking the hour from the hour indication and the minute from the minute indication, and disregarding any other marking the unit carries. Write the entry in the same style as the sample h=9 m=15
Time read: h=10 m=8
